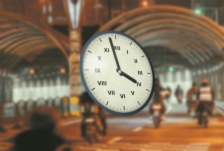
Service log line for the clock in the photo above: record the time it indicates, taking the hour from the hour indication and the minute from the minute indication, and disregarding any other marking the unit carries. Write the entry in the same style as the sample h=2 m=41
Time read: h=3 m=58
